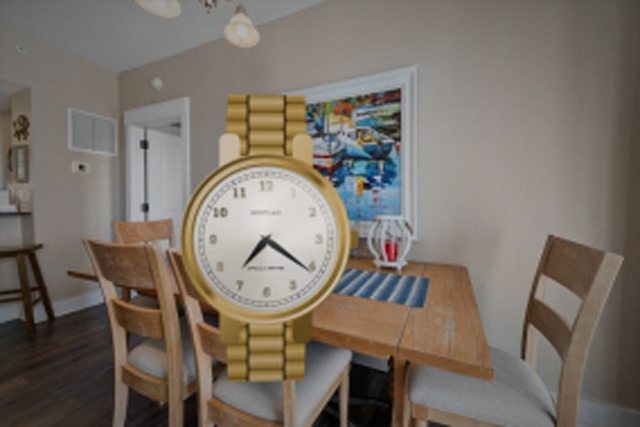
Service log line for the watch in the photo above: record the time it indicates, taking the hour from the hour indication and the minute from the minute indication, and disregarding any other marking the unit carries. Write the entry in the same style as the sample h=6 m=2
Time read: h=7 m=21
